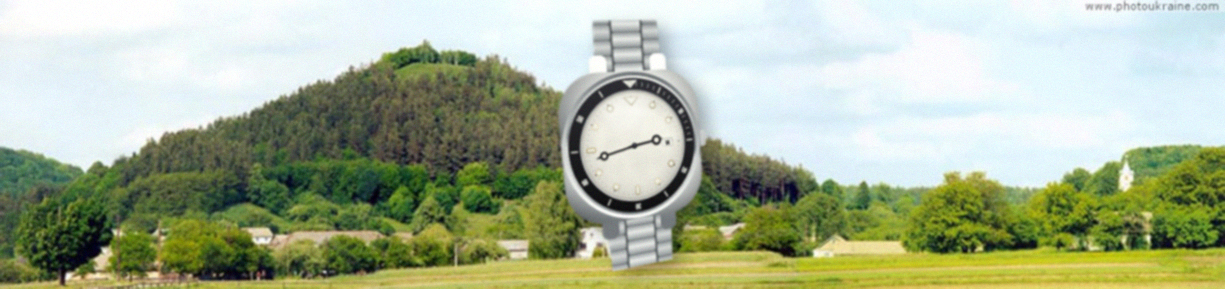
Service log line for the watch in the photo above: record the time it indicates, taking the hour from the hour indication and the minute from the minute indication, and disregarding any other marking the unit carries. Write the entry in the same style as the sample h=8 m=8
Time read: h=2 m=43
